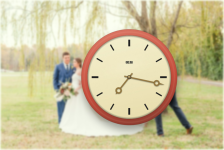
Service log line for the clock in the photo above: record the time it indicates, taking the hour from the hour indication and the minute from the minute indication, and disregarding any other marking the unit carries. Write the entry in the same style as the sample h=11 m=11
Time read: h=7 m=17
